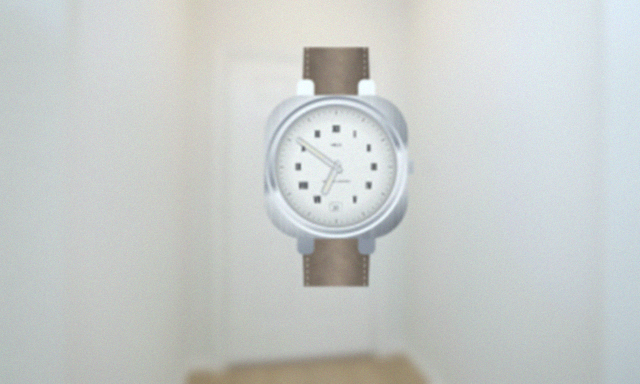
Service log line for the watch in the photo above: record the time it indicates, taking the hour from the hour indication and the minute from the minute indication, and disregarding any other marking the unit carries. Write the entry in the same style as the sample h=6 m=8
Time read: h=6 m=51
